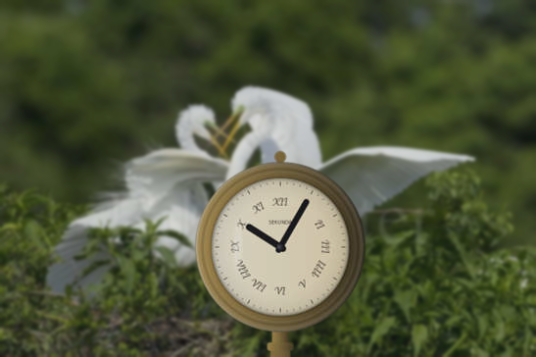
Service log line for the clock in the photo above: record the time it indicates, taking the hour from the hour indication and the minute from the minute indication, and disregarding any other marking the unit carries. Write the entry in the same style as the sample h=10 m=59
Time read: h=10 m=5
